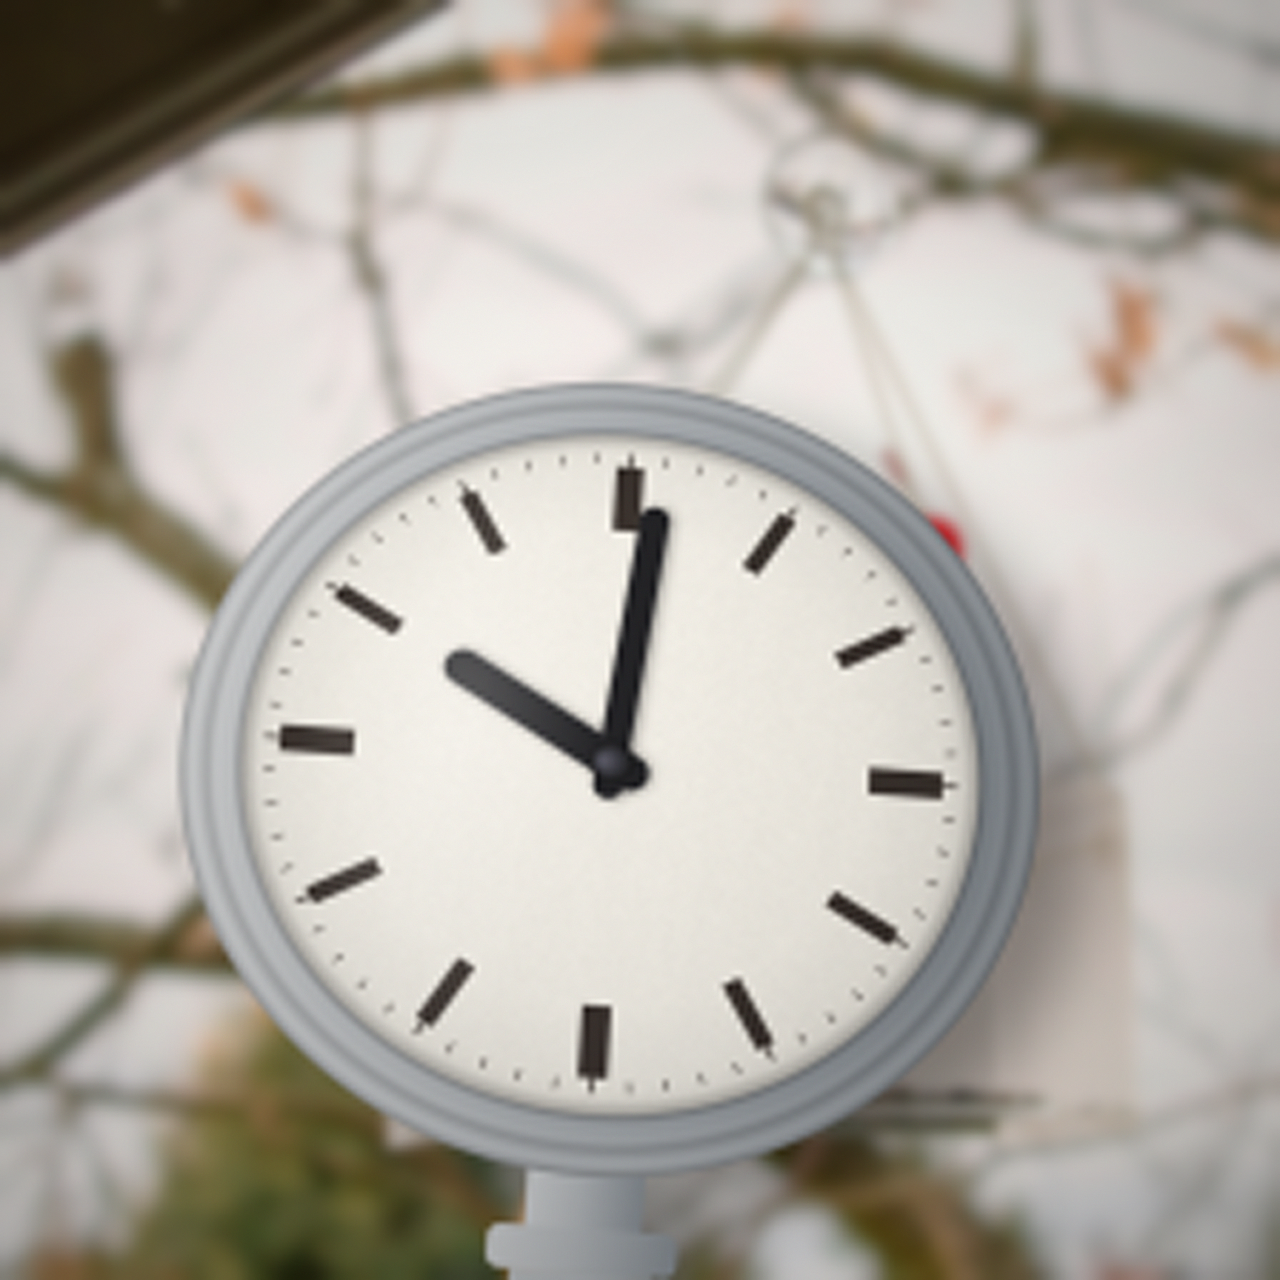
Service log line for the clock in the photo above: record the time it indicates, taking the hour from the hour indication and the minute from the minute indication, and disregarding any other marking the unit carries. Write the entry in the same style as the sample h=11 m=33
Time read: h=10 m=1
